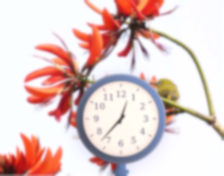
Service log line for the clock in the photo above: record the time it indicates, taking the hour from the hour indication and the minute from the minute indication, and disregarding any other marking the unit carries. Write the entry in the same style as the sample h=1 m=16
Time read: h=12 m=37
